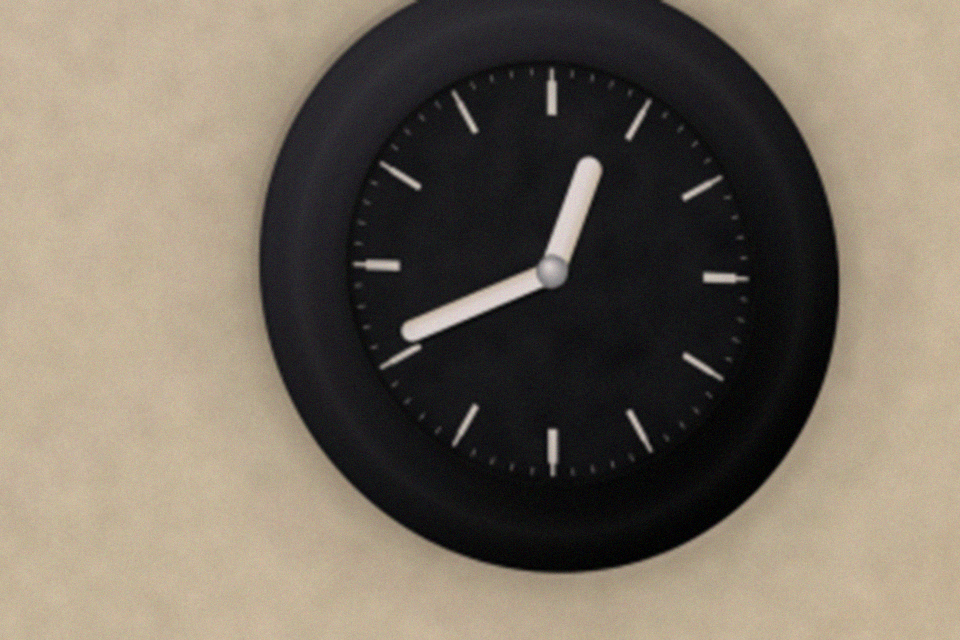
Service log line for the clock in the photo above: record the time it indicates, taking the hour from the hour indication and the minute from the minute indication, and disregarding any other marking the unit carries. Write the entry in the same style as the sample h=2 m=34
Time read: h=12 m=41
